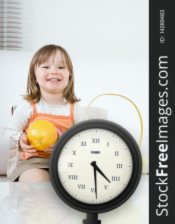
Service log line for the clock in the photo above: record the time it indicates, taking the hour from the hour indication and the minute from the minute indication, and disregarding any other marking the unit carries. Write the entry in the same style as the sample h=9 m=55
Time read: h=4 m=29
